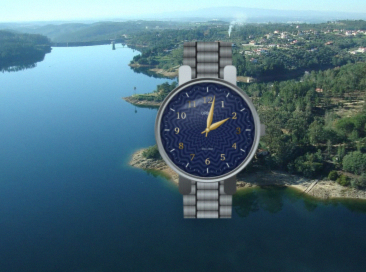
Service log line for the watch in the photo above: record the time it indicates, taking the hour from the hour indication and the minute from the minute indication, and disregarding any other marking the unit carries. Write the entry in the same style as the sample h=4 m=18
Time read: h=2 m=2
